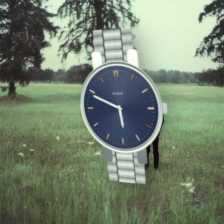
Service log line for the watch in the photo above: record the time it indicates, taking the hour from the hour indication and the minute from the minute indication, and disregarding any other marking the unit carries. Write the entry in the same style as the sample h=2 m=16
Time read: h=5 m=49
